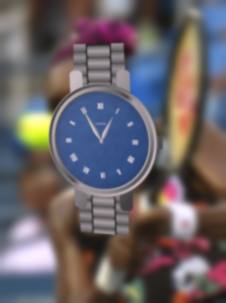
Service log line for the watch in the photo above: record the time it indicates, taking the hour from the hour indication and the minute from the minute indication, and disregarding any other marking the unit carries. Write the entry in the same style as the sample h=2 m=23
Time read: h=12 m=55
